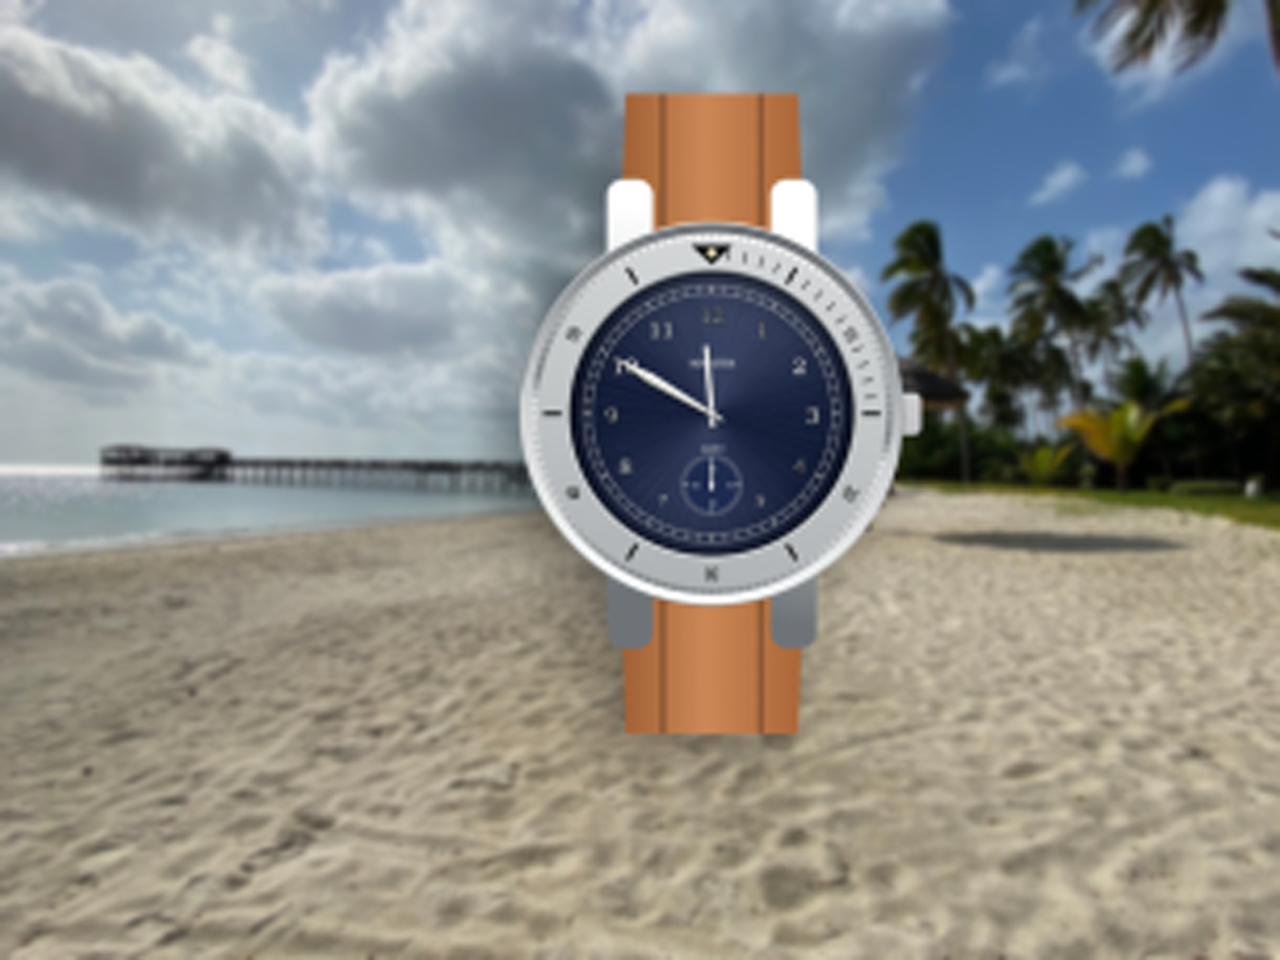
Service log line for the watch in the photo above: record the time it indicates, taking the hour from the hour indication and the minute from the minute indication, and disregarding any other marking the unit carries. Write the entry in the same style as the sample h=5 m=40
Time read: h=11 m=50
